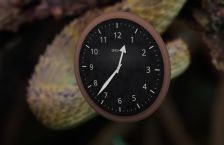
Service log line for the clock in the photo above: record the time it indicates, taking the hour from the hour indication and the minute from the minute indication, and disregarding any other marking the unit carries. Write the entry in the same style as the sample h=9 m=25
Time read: h=12 m=37
